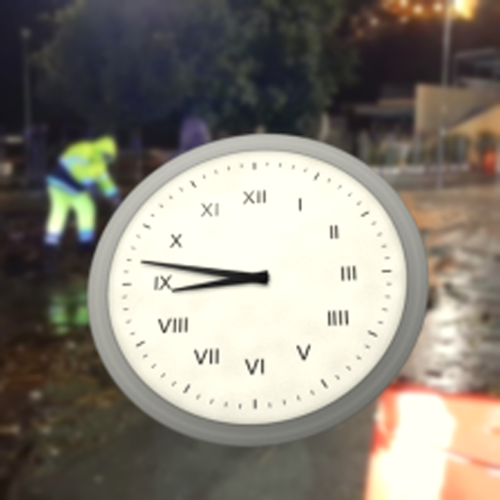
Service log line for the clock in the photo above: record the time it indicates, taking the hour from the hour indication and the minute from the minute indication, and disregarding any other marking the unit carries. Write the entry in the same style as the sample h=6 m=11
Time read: h=8 m=47
